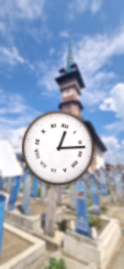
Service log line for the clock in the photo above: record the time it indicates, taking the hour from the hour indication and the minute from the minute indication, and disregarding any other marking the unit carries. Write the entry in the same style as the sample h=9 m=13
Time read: h=12 m=12
